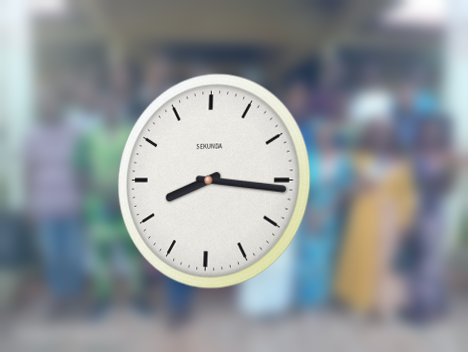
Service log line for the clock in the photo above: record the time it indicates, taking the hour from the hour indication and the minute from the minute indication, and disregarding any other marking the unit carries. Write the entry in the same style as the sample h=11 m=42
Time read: h=8 m=16
